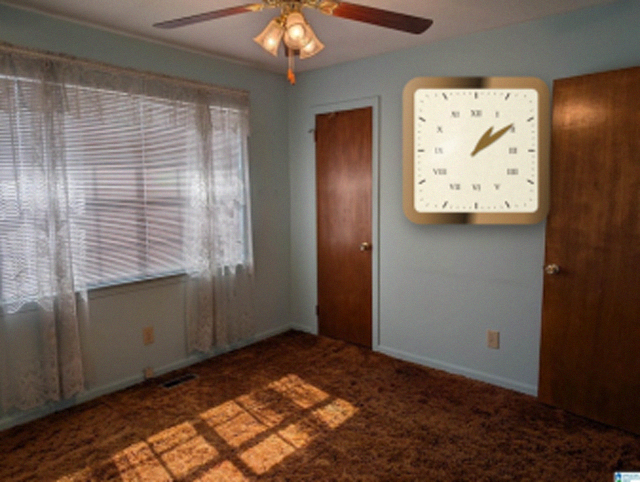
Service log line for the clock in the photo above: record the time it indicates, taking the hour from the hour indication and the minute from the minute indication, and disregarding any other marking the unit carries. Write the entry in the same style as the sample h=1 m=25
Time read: h=1 m=9
